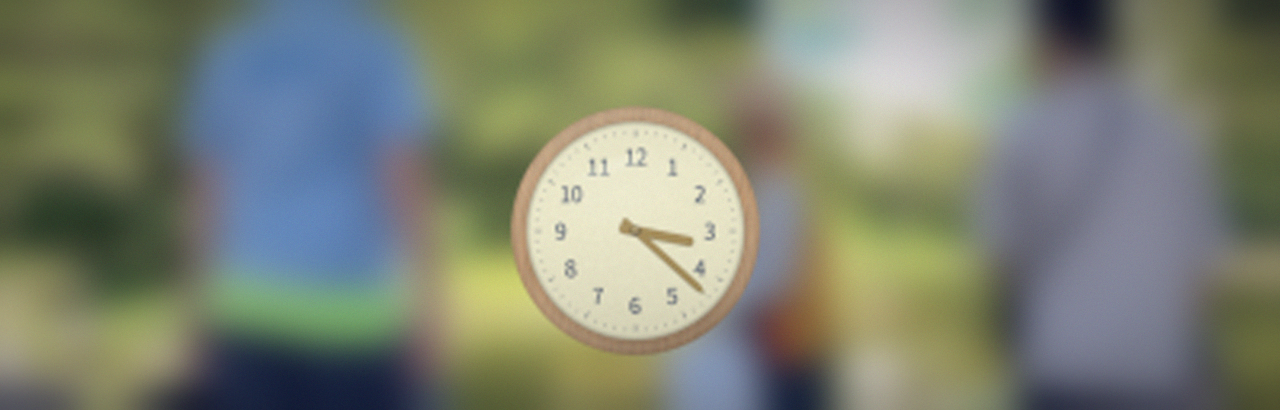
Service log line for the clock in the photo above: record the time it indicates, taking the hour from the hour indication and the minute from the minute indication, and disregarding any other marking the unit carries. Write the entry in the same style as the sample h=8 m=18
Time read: h=3 m=22
